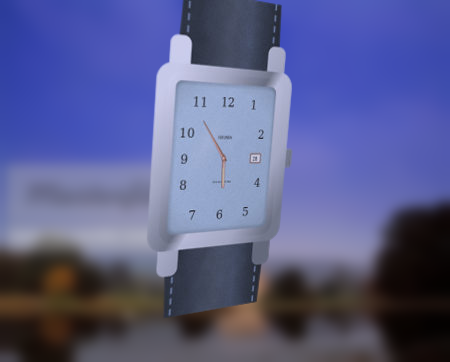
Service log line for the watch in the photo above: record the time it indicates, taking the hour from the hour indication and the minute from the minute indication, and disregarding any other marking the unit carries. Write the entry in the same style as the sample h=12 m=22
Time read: h=5 m=54
